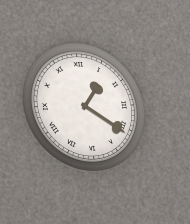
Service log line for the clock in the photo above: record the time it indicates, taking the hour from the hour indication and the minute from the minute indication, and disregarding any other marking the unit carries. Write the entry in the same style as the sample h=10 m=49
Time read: h=1 m=21
